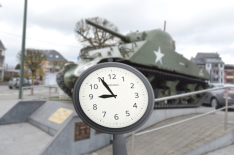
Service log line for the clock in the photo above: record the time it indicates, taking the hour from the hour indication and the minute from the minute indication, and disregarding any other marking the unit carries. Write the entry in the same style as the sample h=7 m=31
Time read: h=8 m=55
